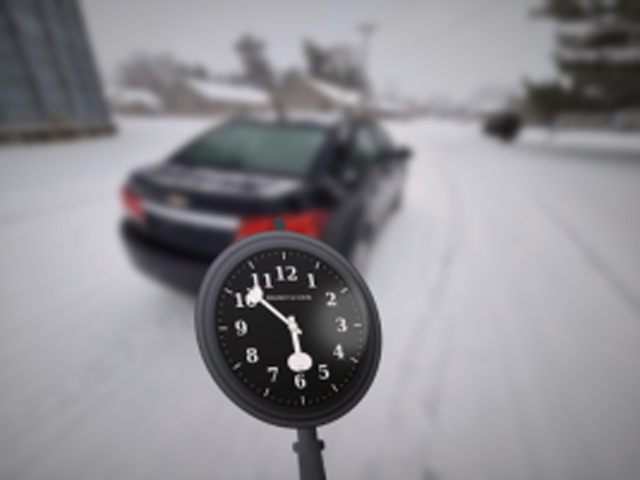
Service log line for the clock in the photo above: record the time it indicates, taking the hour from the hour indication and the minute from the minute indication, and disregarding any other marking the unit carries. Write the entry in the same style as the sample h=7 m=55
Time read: h=5 m=52
